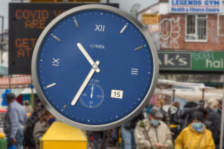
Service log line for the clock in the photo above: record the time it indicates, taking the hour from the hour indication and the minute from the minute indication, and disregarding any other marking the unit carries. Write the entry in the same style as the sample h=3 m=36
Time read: h=10 m=34
